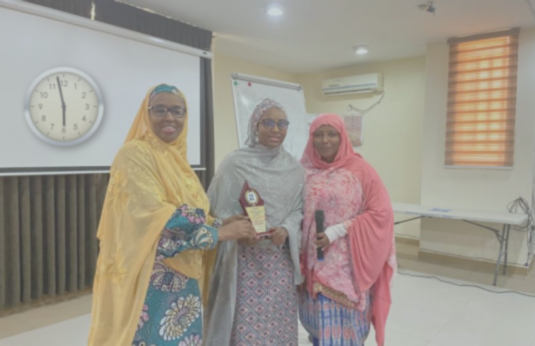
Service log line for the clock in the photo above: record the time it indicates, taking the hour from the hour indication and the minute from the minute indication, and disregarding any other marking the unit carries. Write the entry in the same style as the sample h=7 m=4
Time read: h=5 m=58
